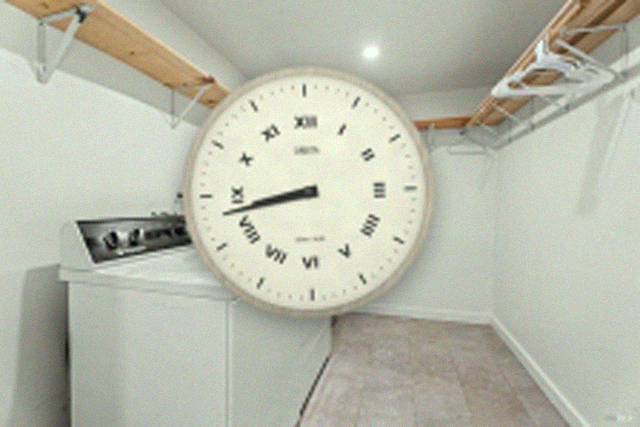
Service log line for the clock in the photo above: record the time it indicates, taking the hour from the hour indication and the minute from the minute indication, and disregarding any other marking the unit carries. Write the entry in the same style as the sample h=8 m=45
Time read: h=8 m=43
